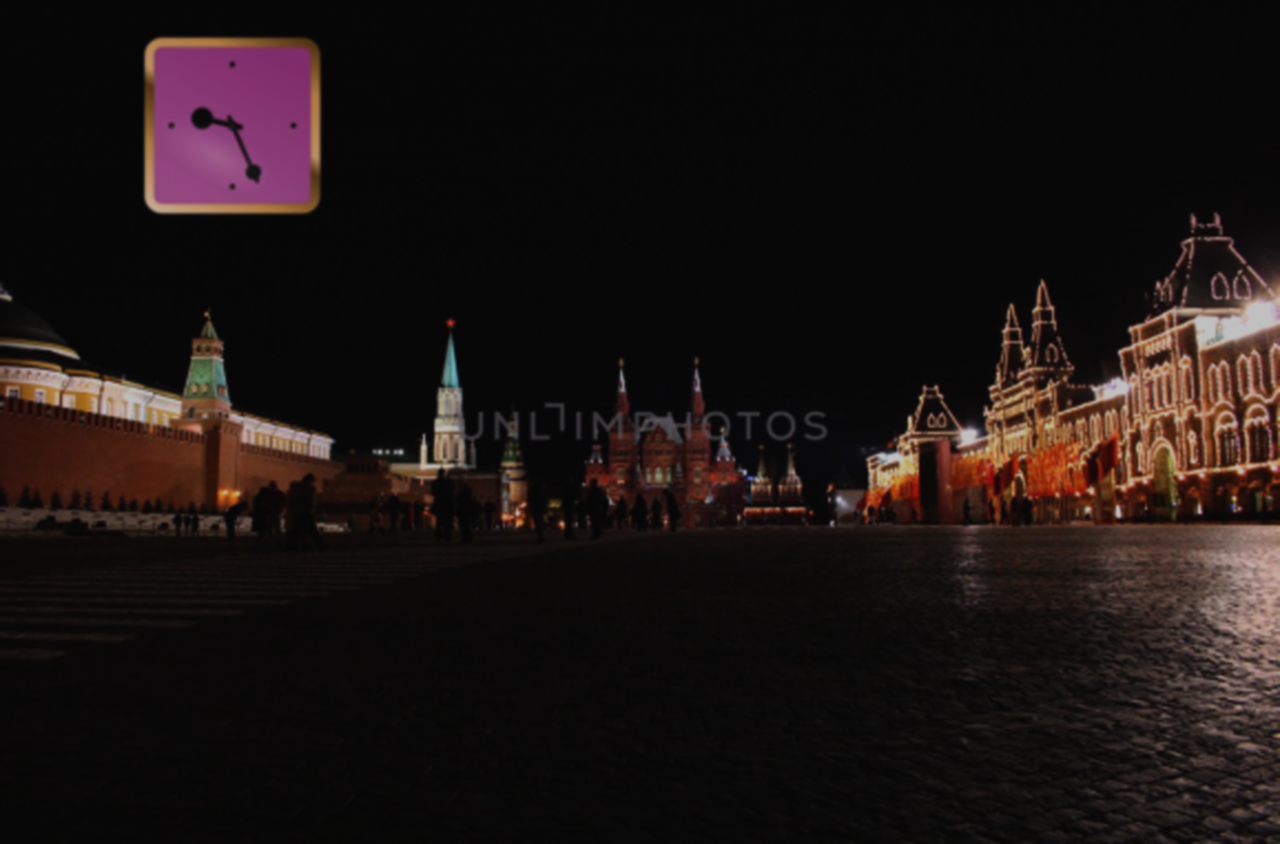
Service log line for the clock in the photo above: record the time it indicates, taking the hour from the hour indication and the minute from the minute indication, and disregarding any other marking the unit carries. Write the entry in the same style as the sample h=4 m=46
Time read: h=9 m=26
